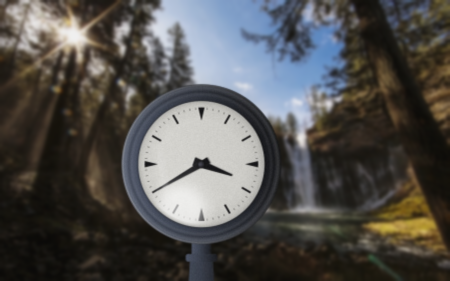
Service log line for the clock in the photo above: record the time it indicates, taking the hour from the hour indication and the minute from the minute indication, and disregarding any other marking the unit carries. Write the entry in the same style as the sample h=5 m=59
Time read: h=3 m=40
